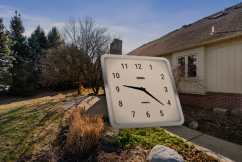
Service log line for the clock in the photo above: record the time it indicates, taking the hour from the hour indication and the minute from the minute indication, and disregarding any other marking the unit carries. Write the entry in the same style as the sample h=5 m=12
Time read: h=9 m=22
